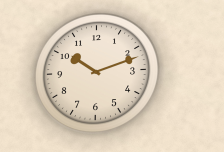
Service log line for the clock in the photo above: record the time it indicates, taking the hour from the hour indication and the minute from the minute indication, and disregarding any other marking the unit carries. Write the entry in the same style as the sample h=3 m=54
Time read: h=10 m=12
